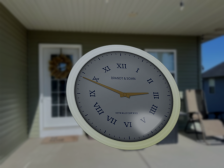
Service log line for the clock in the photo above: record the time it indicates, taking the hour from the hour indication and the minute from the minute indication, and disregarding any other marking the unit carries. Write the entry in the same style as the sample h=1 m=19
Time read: h=2 m=49
